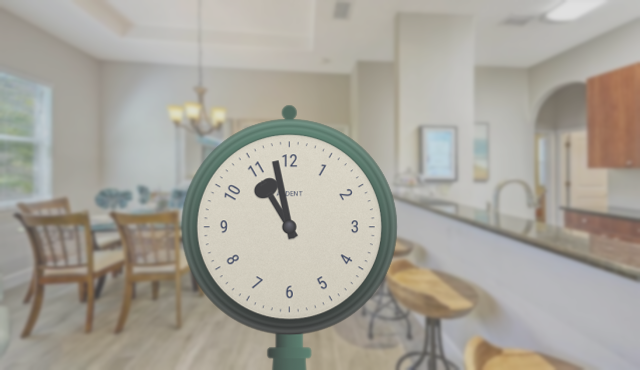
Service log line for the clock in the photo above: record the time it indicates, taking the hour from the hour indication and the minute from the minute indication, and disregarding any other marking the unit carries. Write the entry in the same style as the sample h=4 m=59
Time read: h=10 m=58
